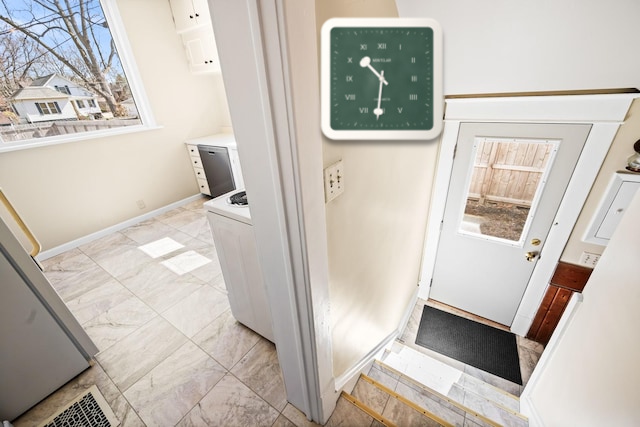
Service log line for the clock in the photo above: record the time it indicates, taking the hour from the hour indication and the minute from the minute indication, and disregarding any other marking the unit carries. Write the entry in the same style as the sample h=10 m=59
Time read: h=10 m=31
